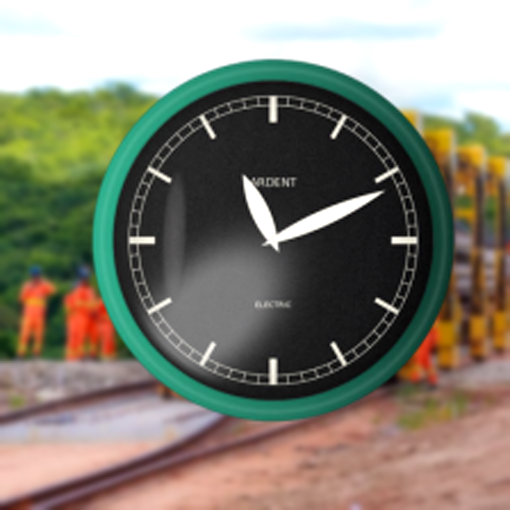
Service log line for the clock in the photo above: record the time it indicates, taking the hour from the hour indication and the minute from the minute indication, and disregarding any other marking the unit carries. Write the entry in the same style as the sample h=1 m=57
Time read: h=11 m=11
